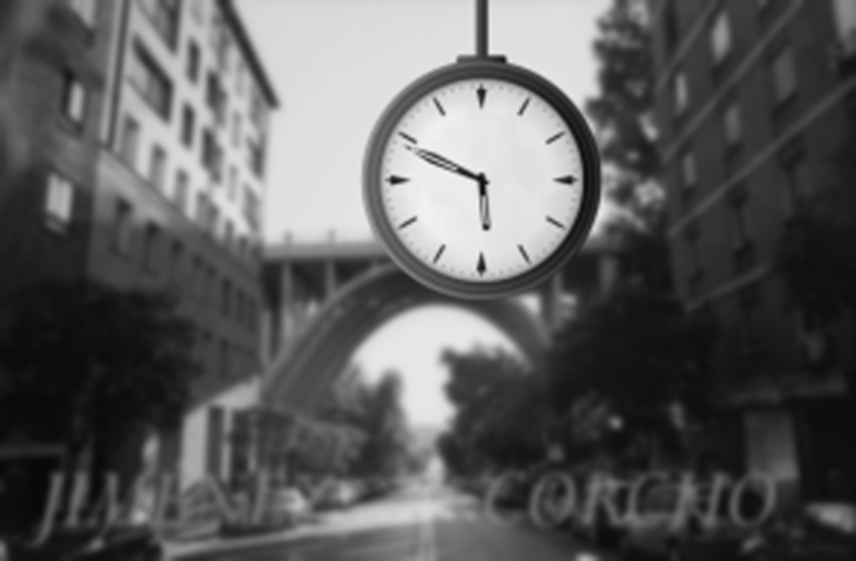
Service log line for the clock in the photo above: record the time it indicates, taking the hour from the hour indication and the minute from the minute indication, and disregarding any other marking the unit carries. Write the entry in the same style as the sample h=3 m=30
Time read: h=5 m=49
